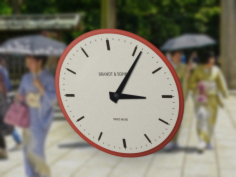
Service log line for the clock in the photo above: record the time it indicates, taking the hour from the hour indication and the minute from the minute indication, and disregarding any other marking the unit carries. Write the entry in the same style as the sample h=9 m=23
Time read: h=3 m=6
